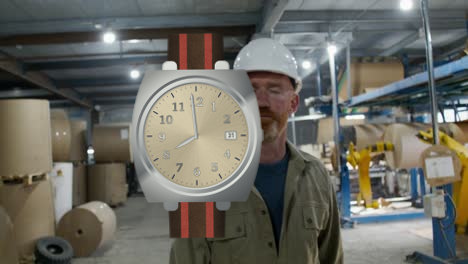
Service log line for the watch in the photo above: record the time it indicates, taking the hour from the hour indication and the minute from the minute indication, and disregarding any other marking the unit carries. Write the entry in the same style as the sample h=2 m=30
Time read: h=7 m=59
